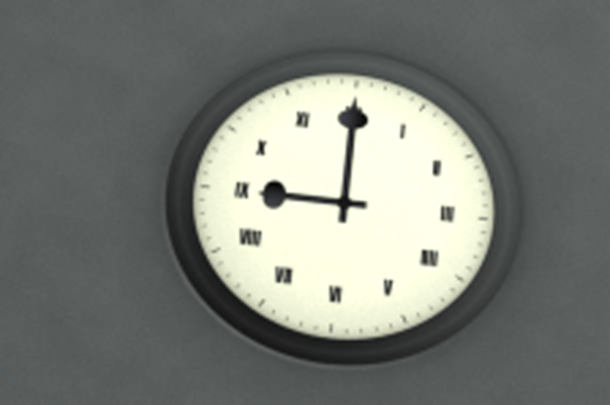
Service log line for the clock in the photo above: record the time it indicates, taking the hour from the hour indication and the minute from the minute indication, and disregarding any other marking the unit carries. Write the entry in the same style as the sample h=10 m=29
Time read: h=9 m=0
